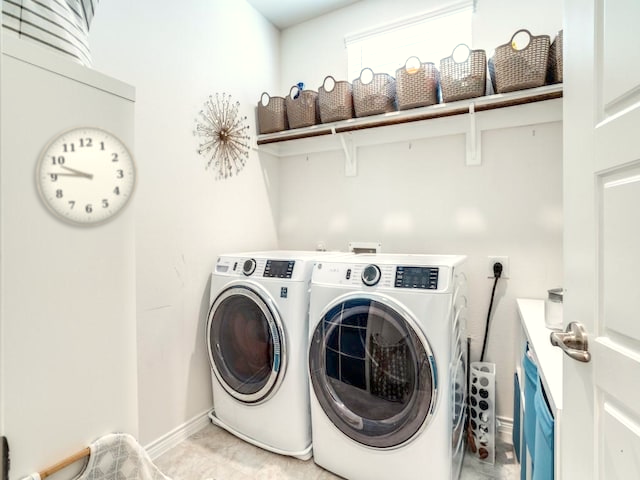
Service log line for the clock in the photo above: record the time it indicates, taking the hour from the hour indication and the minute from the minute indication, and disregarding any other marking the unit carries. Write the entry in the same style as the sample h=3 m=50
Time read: h=9 m=46
